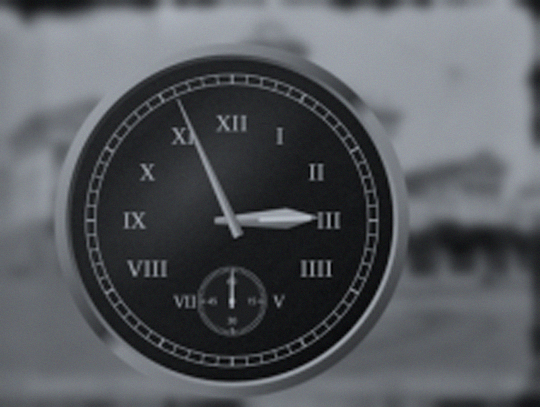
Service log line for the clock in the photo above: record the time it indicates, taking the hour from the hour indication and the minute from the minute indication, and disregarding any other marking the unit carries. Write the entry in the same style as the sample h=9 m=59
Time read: h=2 m=56
